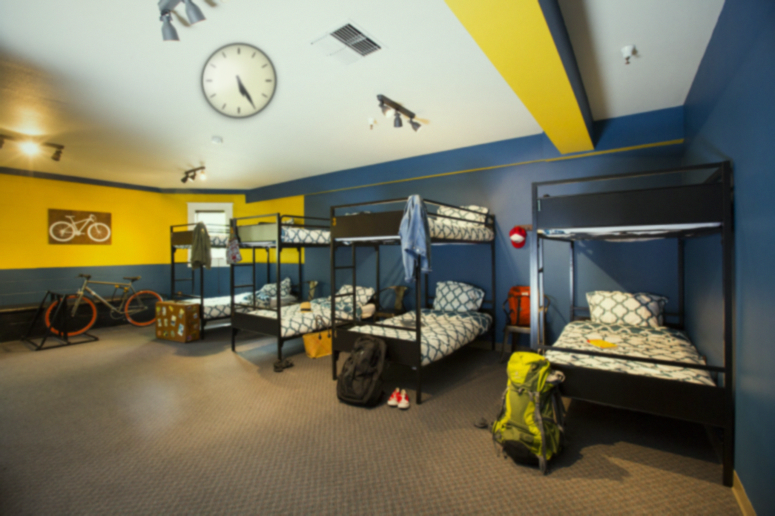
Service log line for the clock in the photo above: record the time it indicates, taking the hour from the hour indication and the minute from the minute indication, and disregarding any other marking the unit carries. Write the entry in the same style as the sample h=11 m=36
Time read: h=5 m=25
